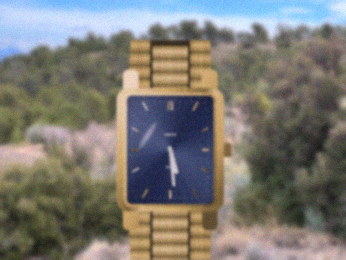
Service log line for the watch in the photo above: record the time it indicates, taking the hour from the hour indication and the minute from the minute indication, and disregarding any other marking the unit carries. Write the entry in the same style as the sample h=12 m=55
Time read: h=5 m=29
